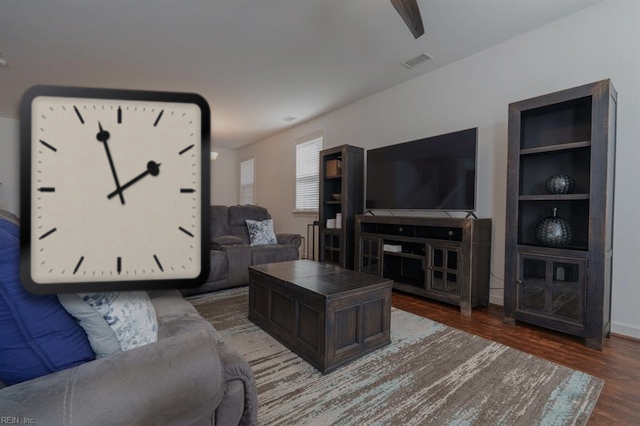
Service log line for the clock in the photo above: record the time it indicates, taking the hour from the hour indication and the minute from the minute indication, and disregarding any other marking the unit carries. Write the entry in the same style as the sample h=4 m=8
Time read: h=1 m=57
